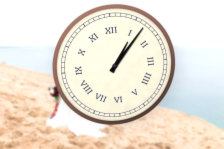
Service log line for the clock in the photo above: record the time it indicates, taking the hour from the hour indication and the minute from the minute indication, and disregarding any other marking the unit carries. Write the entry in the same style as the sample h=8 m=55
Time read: h=1 m=7
